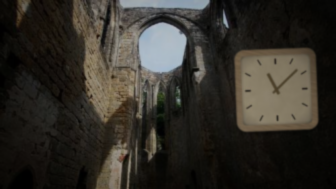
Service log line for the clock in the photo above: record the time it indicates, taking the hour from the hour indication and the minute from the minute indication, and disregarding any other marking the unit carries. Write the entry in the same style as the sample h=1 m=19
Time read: h=11 m=8
